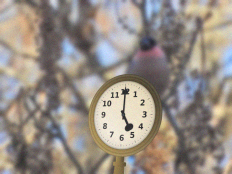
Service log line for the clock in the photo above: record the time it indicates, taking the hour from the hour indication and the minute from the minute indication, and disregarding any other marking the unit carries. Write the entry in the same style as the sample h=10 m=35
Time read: h=5 m=0
